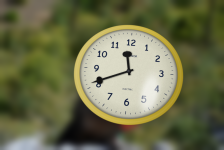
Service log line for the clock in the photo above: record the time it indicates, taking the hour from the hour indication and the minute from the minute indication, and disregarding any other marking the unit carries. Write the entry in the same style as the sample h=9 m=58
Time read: h=11 m=41
